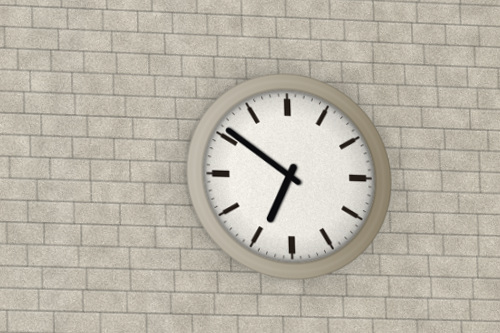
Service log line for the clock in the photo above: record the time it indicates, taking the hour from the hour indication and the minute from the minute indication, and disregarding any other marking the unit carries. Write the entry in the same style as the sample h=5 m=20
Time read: h=6 m=51
